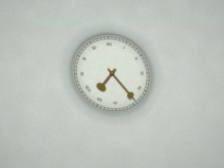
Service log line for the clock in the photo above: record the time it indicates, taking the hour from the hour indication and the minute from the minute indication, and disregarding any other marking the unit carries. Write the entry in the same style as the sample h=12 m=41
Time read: h=7 m=24
